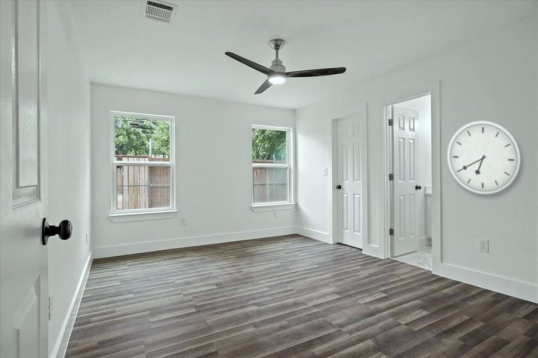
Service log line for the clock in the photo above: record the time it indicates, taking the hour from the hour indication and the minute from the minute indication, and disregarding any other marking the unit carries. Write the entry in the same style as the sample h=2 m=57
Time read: h=6 m=40
